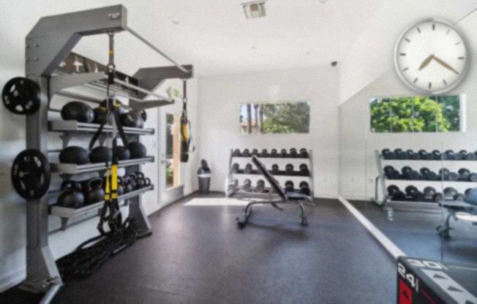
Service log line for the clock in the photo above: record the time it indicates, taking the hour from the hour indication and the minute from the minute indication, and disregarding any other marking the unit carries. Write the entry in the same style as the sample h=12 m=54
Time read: h=7 m=20
